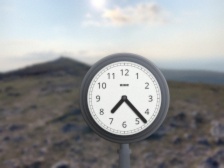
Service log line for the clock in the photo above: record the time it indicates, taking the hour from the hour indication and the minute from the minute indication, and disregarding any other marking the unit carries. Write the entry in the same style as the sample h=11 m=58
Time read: h=7 m=23
